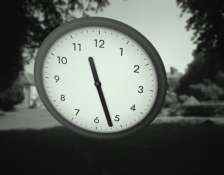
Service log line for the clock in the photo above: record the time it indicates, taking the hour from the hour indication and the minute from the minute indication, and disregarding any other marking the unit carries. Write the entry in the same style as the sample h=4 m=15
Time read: h=11 m=27
